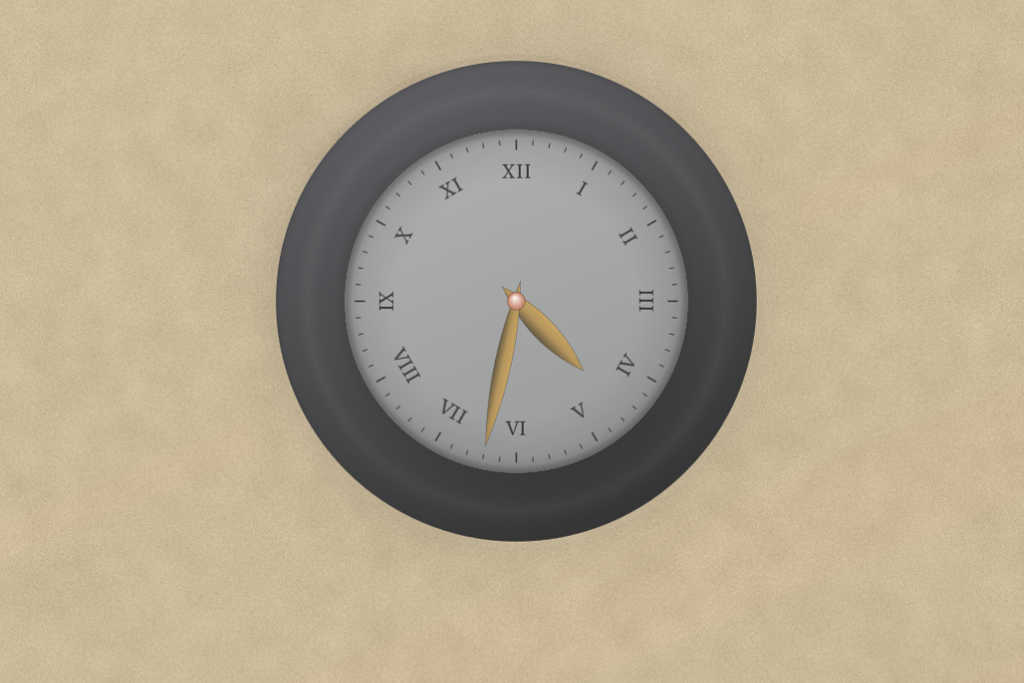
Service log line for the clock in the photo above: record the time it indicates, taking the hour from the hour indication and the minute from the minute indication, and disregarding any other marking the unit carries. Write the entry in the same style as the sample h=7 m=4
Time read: h=4 m=32
